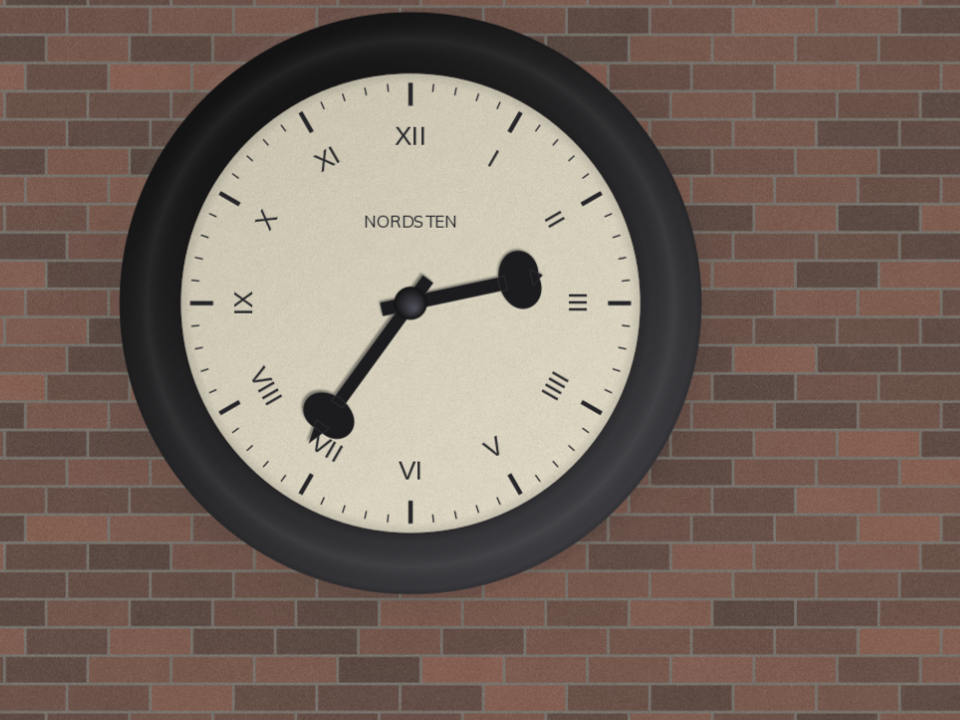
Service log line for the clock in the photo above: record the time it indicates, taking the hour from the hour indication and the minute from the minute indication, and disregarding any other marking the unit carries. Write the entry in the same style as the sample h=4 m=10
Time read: h=2 m=36
